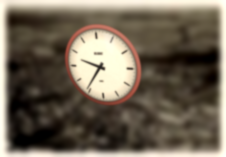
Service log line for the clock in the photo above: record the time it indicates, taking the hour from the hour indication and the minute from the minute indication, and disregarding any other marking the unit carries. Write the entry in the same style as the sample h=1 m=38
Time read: h=9 m=36
